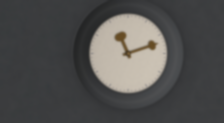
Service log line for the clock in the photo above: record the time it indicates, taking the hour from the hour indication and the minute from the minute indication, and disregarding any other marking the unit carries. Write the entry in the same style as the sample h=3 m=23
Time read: h=11 m=12
